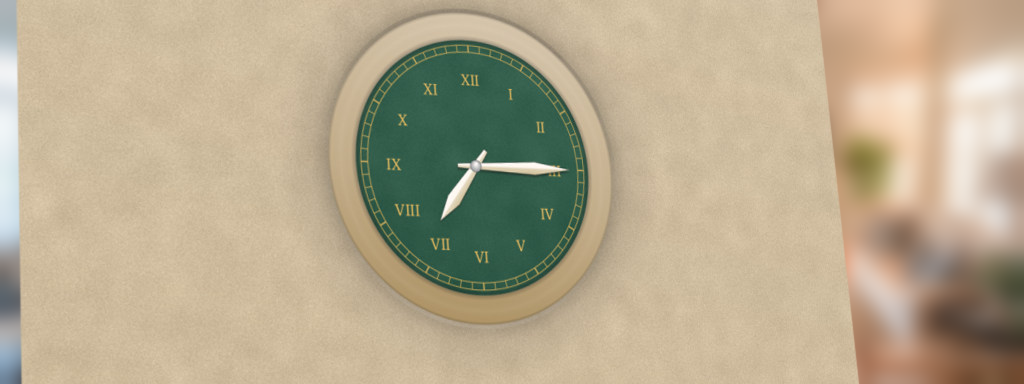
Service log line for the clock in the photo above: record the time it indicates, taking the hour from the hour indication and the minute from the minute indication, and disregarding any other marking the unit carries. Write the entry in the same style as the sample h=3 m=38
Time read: h=7 m=15
